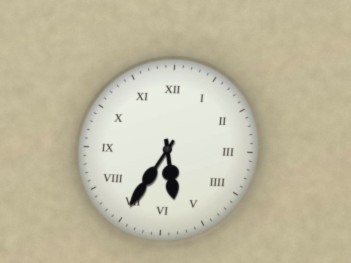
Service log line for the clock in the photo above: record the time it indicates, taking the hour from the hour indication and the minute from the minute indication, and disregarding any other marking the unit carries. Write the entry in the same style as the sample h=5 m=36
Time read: h=5 m=35
